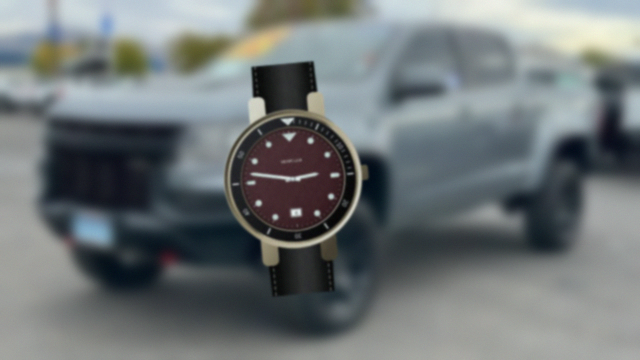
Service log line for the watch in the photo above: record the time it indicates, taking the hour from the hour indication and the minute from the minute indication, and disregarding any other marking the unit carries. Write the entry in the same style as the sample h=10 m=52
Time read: h=2 m=47
